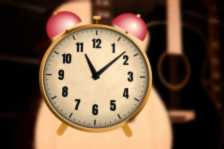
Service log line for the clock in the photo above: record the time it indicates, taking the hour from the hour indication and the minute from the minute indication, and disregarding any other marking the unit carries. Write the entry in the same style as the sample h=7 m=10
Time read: h=11 m=8
